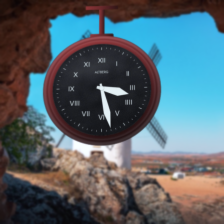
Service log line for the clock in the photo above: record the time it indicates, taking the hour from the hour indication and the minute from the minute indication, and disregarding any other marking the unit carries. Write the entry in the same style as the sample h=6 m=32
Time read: h=3 m=28
